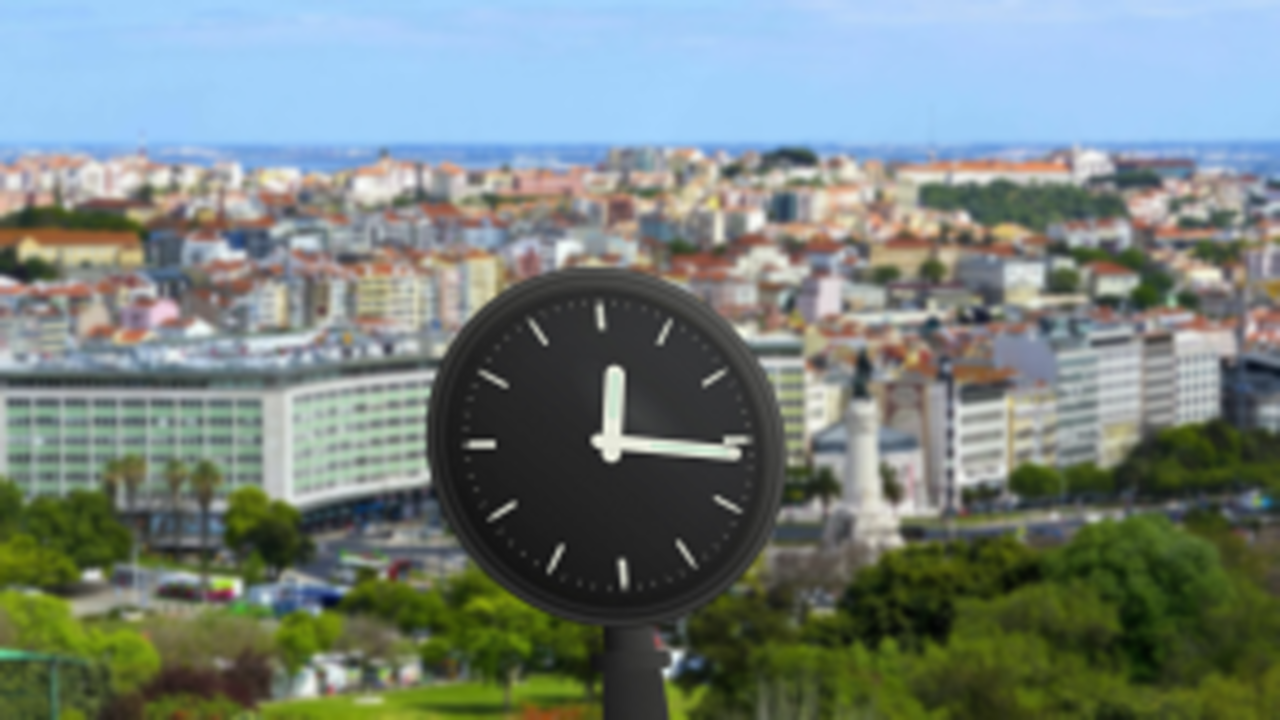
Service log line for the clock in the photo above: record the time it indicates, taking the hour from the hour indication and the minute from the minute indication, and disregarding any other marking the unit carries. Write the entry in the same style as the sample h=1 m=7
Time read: h=12 m=16
